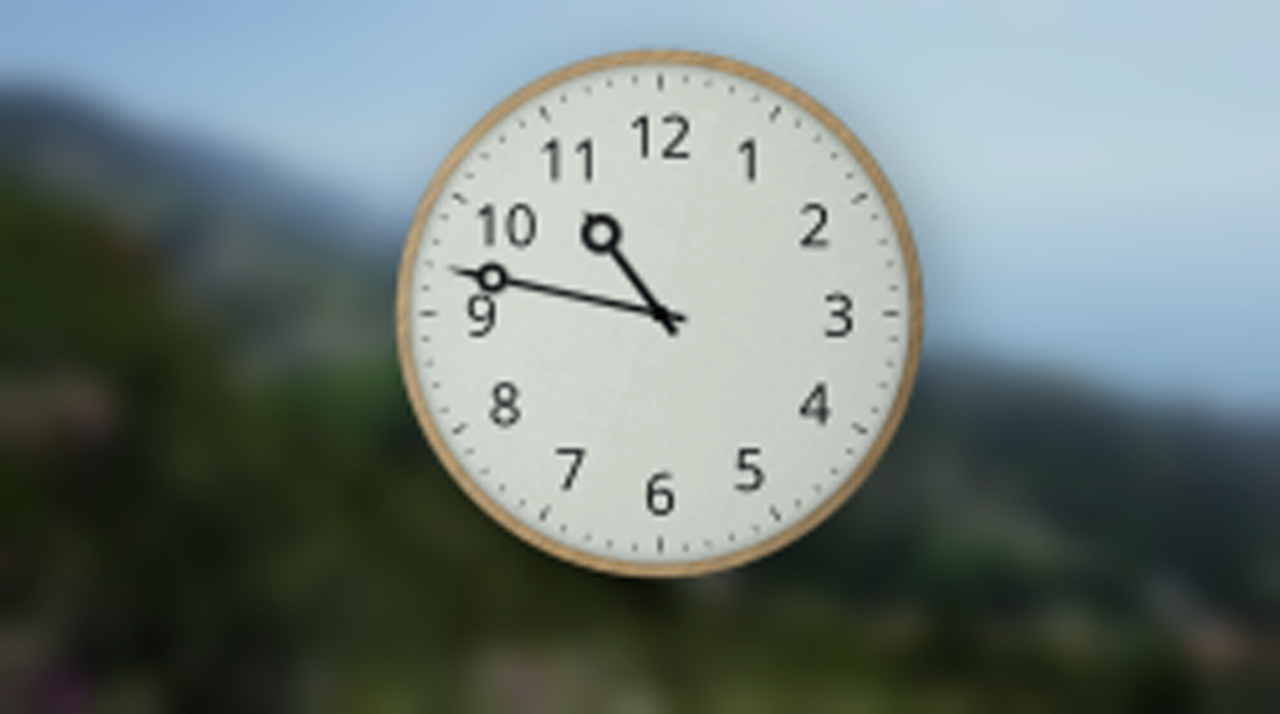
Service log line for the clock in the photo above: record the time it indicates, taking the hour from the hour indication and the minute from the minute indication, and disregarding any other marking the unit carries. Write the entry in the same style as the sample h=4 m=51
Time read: h=10 m=47
